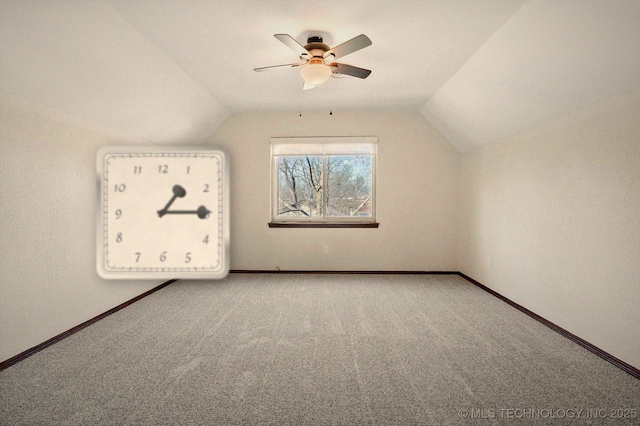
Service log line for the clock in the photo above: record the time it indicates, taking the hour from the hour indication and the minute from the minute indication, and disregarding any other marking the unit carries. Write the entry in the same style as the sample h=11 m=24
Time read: h=1 m=15
